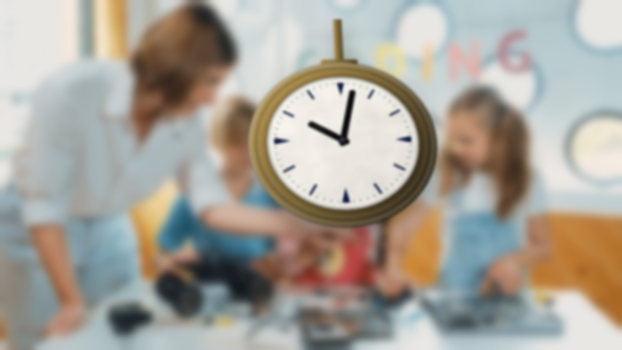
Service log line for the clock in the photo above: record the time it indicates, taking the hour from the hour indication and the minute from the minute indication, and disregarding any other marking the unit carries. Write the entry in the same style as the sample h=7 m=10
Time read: h=10 m=2
